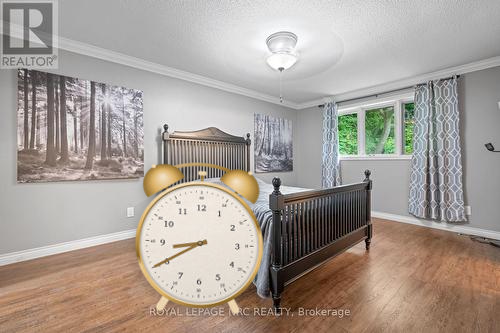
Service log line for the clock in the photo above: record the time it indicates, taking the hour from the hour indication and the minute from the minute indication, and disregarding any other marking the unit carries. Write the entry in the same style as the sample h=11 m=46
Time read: h=8 m=40
